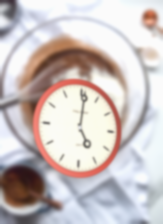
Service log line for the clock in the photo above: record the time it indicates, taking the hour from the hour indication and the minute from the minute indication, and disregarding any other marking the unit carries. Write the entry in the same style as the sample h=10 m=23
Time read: h=5 m=1
